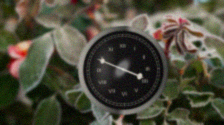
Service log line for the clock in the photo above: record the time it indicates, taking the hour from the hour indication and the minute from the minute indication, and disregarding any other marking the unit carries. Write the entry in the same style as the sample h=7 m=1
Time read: h=3 m=49
